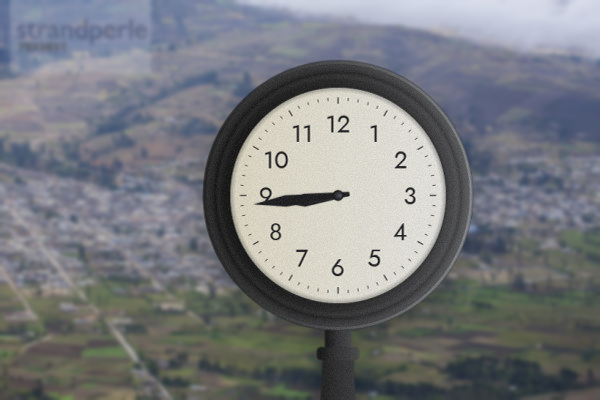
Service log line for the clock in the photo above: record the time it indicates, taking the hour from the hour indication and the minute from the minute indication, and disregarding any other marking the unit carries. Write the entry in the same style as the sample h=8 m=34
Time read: h=8 m=44
